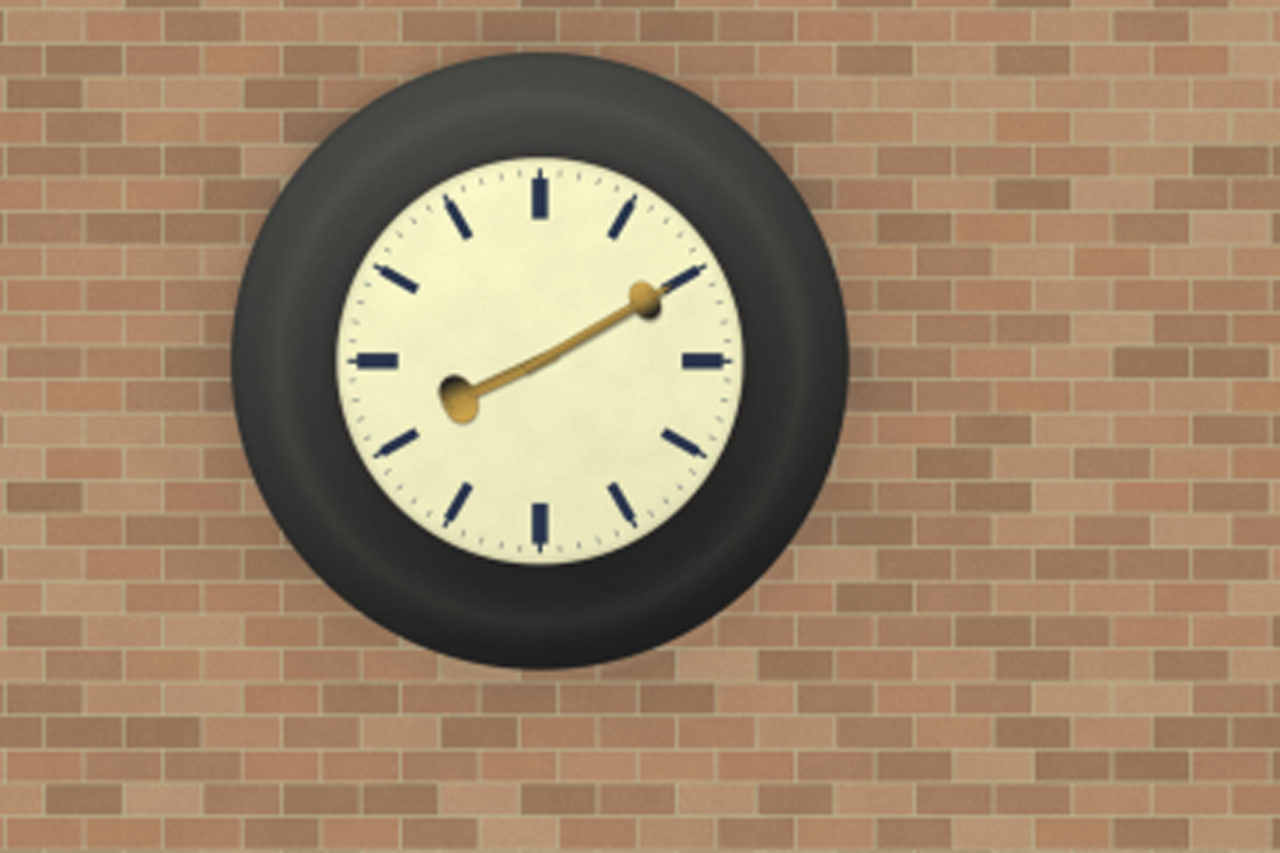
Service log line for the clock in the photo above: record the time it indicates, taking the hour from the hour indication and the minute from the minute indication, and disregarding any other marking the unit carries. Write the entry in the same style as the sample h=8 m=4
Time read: h=8 m=10
